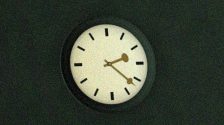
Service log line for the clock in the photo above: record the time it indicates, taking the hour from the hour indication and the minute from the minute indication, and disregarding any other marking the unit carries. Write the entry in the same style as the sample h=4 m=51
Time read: h=2 m=22
